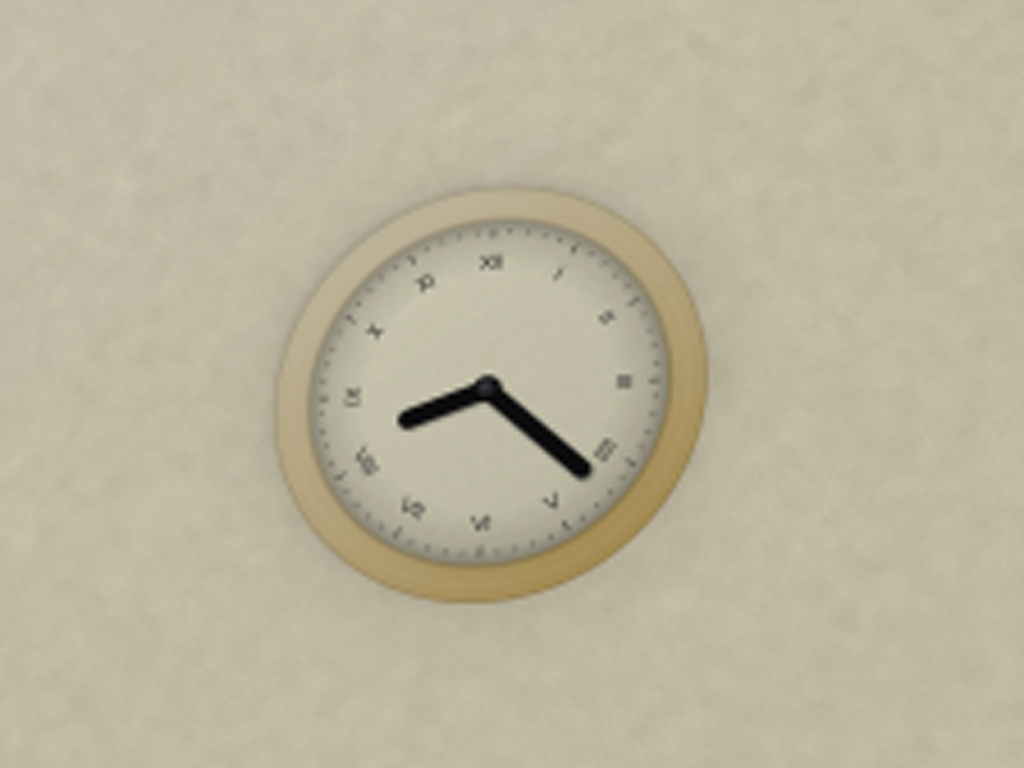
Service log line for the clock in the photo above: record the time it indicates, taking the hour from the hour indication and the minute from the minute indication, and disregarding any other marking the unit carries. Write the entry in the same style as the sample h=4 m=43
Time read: h=8 m=22
